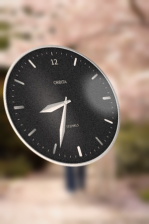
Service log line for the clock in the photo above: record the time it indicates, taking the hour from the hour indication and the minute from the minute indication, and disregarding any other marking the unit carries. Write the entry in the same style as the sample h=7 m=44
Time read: h=8 m=34
